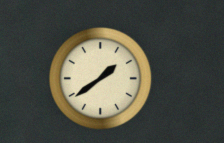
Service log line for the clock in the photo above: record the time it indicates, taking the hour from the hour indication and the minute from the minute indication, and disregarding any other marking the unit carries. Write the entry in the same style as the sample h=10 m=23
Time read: h=1 m=39
